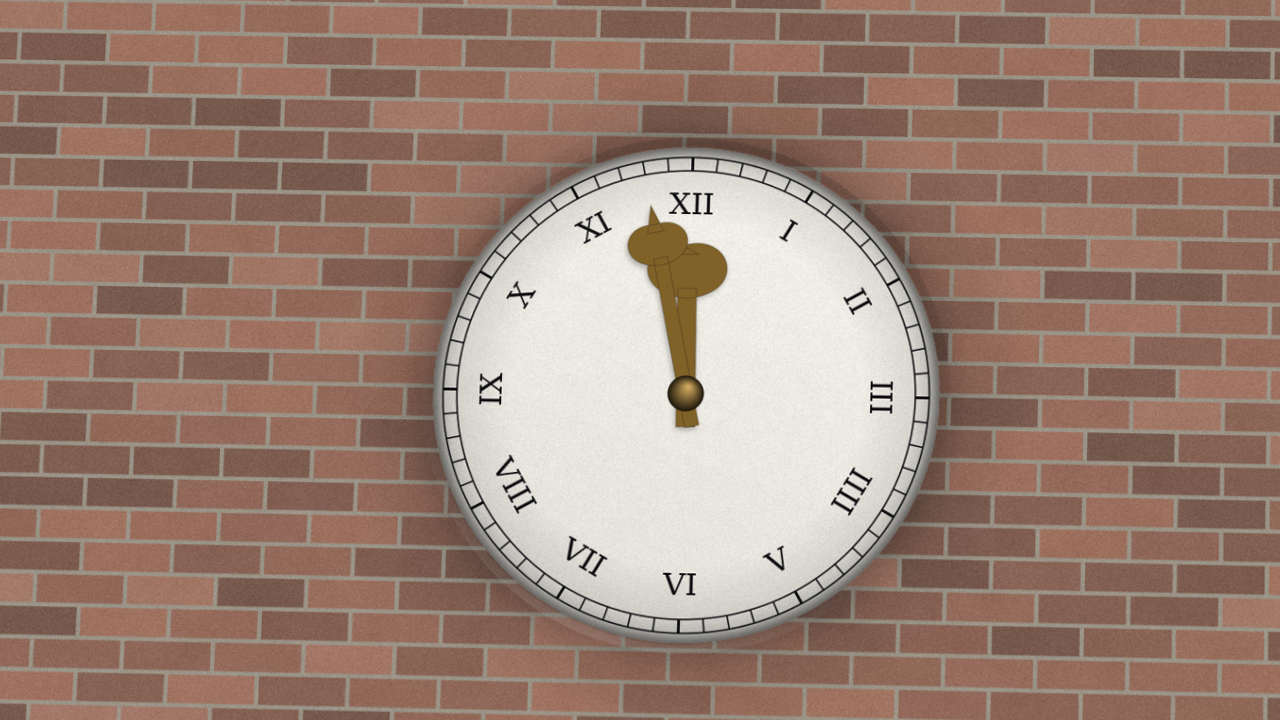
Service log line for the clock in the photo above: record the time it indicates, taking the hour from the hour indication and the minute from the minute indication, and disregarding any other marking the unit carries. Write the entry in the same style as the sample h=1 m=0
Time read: h=11 m=58
